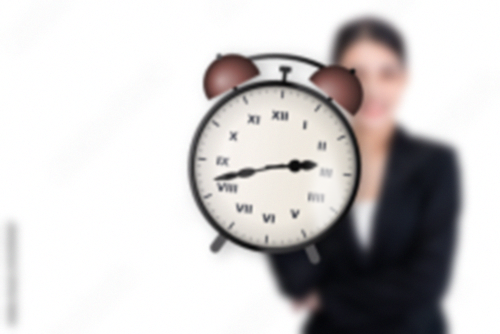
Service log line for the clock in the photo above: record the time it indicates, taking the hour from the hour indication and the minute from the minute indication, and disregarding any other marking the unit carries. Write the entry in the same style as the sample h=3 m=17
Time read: h=2 m=42
